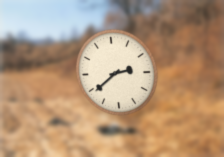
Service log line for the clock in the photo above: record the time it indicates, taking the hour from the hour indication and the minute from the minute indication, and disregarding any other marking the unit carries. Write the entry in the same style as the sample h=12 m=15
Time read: h=2 m=39
